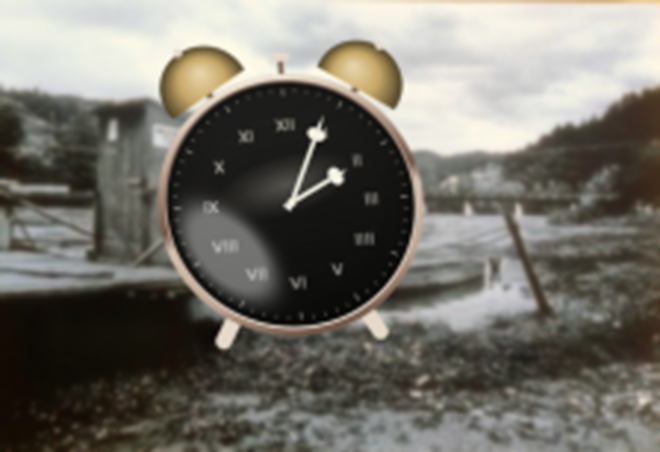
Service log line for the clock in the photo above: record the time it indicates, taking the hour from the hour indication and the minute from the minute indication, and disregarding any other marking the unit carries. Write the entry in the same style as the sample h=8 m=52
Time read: h=2 m=4
